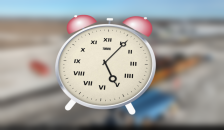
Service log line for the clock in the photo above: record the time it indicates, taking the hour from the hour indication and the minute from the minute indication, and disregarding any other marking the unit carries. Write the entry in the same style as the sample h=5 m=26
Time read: h=5 m=6
